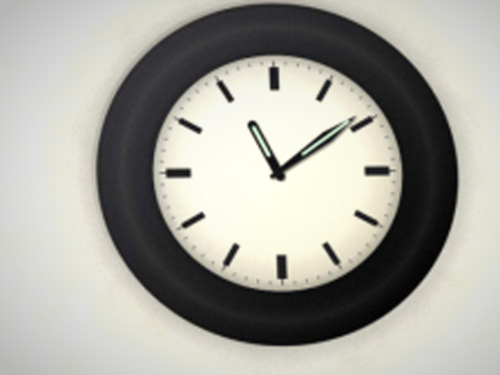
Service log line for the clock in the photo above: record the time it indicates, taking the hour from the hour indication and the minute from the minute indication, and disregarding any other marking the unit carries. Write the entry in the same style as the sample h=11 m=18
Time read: h=11 m=9
